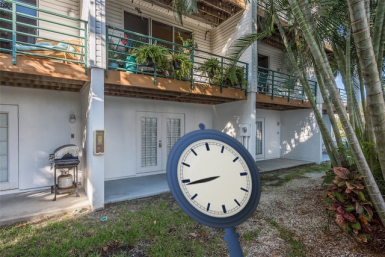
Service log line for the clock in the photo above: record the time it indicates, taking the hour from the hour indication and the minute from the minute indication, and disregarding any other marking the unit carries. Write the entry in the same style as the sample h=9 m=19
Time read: h=8 m=44
